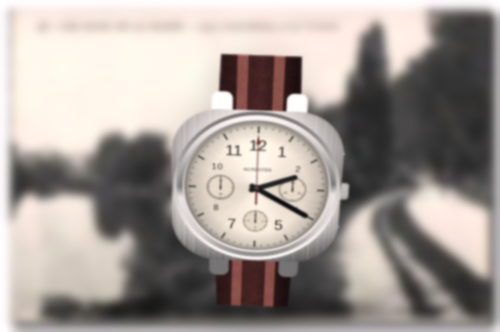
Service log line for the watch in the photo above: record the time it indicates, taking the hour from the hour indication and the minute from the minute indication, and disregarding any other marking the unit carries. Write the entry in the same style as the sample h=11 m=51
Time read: h=2 m=20
